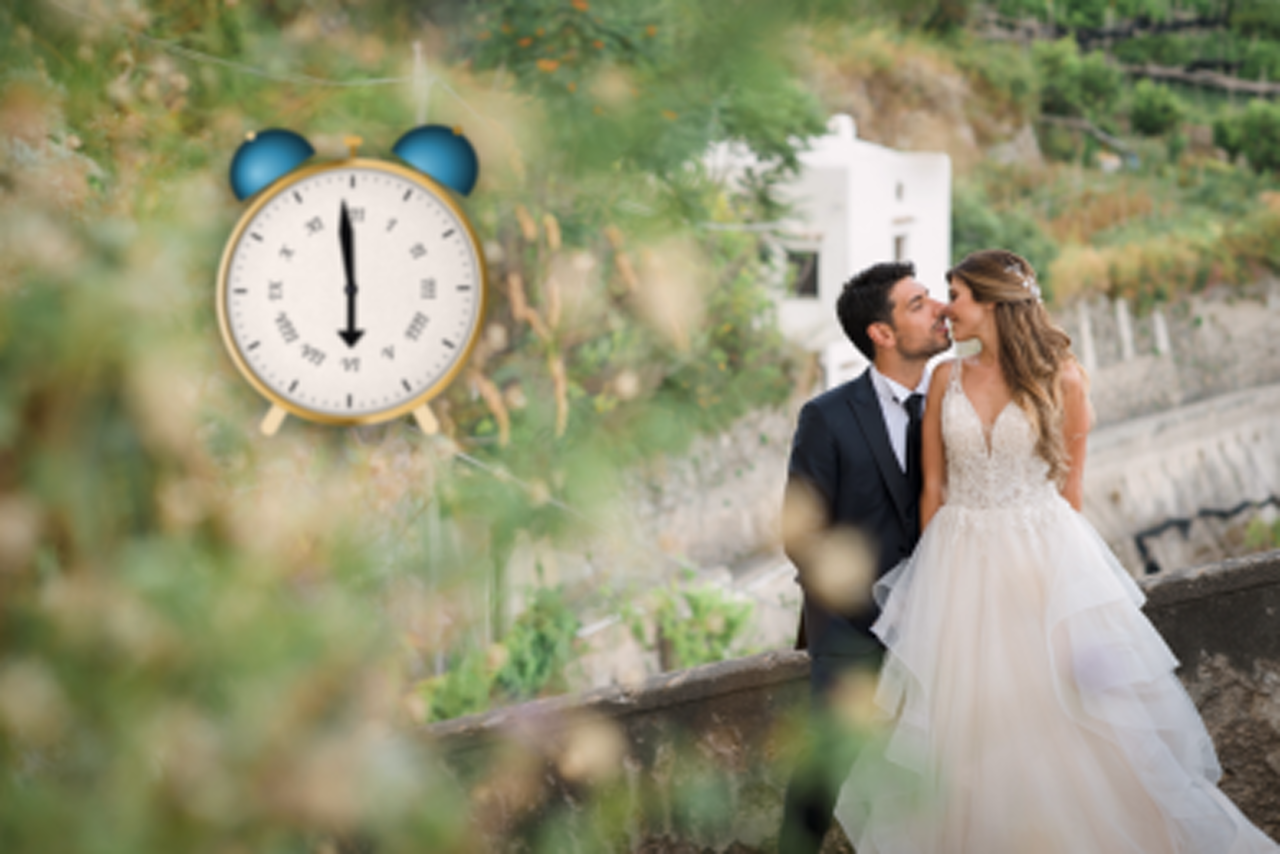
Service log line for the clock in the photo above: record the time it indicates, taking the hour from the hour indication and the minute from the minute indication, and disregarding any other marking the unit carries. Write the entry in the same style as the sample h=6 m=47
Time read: h=5 m=59
